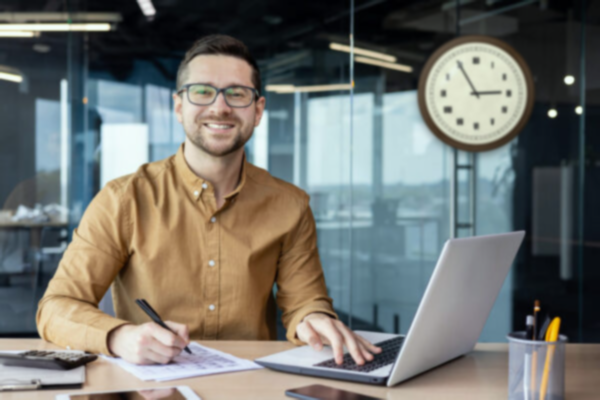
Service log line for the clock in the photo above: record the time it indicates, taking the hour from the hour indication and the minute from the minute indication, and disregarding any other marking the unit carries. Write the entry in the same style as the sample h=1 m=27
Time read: h=2 m=55
